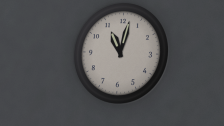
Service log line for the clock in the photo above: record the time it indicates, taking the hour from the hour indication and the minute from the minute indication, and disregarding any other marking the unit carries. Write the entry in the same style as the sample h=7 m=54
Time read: h=11 m=2
